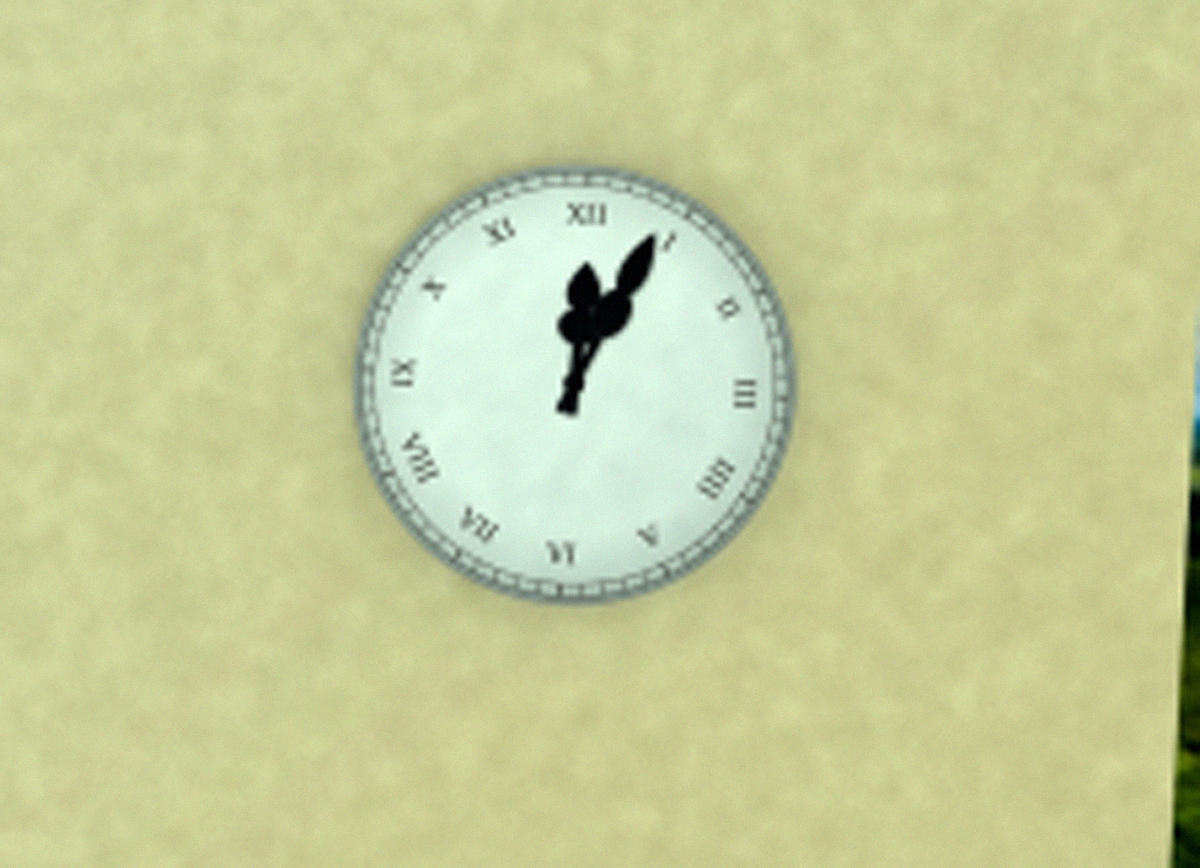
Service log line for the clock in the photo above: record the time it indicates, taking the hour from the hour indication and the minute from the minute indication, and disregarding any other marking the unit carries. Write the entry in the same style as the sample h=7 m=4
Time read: h=12 m=4
